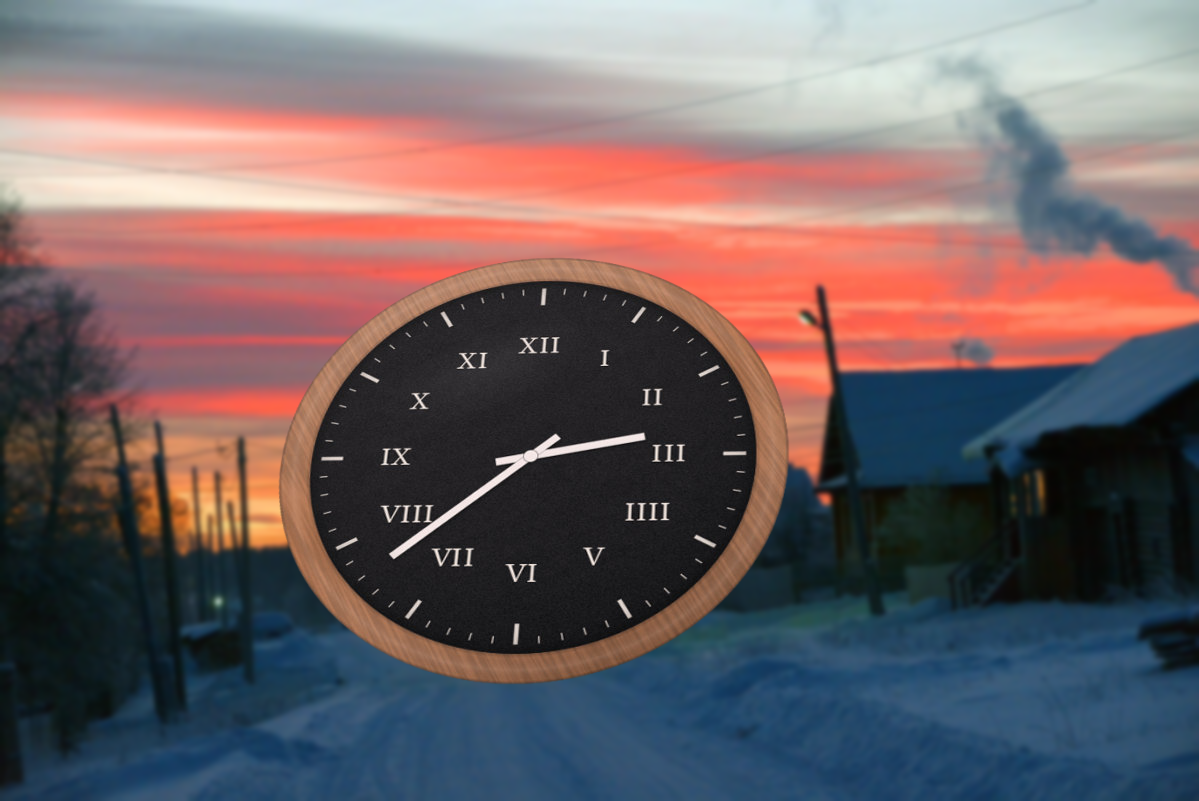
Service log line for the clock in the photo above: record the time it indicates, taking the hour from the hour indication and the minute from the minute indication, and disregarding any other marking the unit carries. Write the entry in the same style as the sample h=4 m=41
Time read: h=2 m=38
